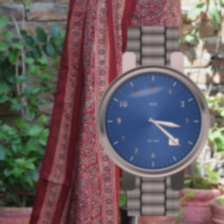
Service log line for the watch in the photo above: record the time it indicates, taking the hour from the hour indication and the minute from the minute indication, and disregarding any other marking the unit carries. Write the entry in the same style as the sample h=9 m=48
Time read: h=3 m=22
